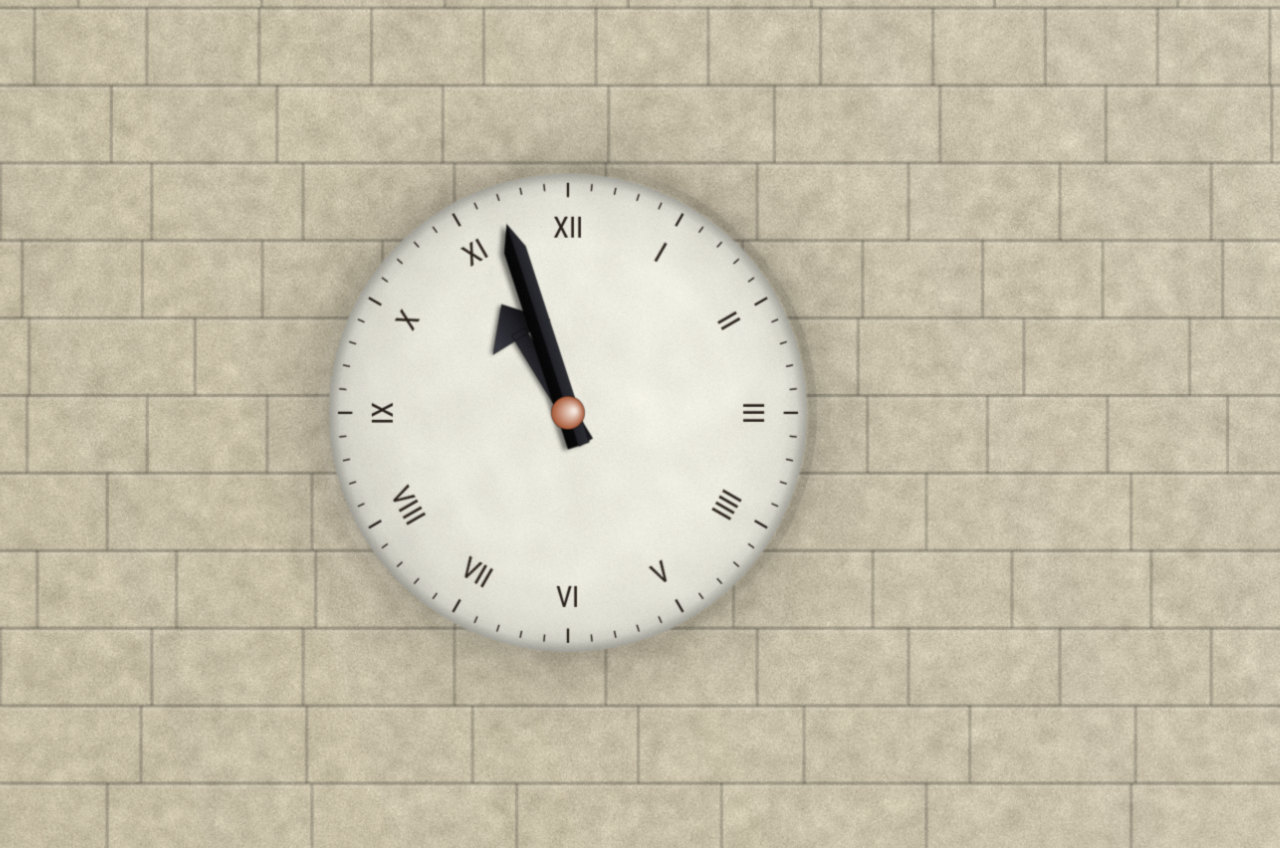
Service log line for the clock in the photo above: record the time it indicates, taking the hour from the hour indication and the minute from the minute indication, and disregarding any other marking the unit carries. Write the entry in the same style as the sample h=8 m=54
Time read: h=10 m=57
